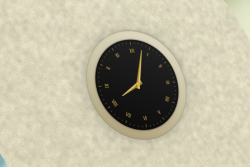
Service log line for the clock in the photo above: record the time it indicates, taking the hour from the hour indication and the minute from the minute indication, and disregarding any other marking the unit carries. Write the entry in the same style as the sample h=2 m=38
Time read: h=8 m=3
